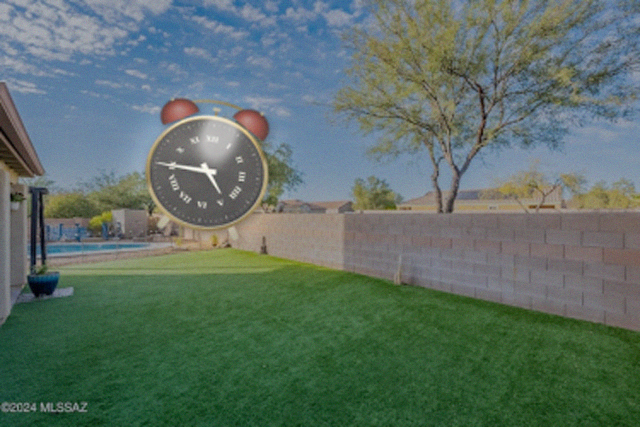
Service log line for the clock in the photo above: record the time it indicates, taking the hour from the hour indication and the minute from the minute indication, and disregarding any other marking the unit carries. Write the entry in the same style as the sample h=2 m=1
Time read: h=4 m=45
